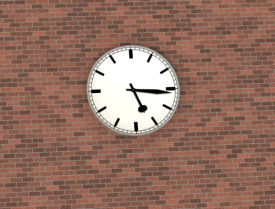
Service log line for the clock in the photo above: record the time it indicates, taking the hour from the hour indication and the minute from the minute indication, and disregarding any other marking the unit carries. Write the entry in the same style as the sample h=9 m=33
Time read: h=5 m=16
